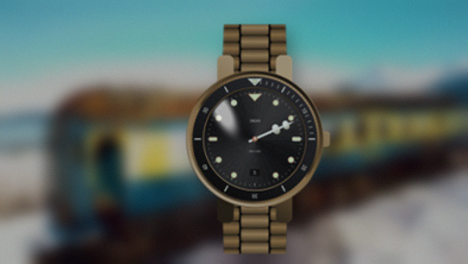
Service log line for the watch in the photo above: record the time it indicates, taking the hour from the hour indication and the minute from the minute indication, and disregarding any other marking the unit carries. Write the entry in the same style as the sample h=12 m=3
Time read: h=2 m=11
